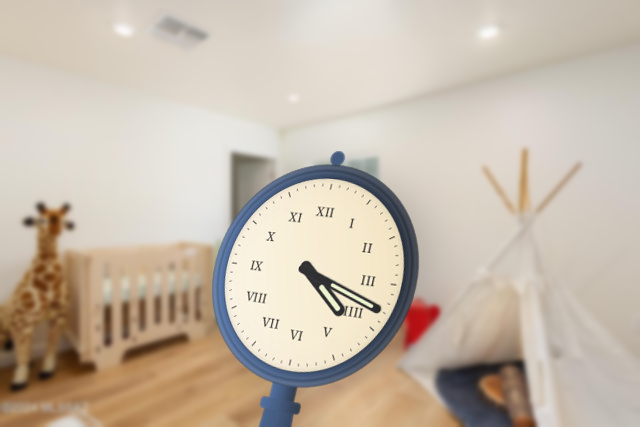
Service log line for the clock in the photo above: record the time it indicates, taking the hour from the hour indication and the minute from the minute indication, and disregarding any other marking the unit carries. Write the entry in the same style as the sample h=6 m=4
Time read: h=4 m=18
